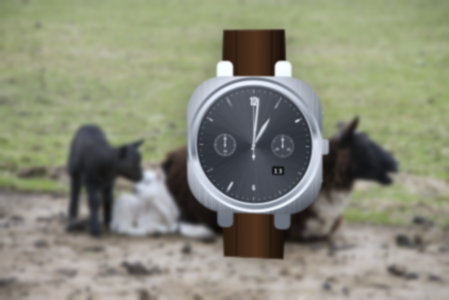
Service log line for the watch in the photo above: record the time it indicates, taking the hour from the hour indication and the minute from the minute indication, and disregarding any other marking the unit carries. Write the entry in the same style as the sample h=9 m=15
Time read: h=1 m=1
